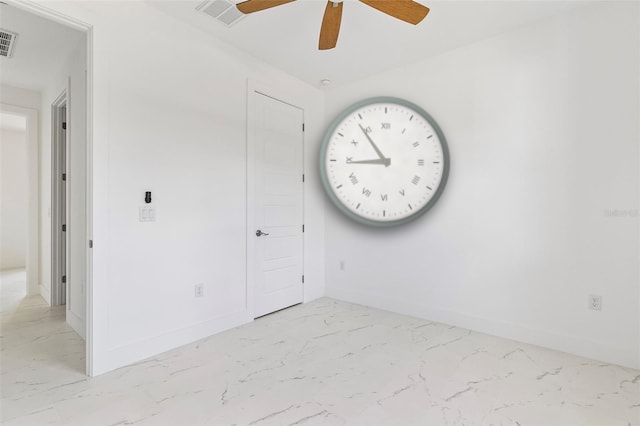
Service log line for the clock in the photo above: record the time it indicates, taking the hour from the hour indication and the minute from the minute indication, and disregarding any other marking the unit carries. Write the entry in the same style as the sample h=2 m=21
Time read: h=8 m=54
